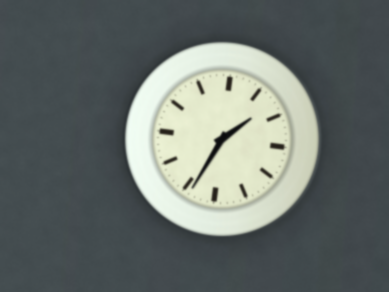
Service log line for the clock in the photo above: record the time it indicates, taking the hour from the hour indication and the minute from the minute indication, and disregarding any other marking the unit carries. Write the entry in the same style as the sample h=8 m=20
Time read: h=1 m=34
